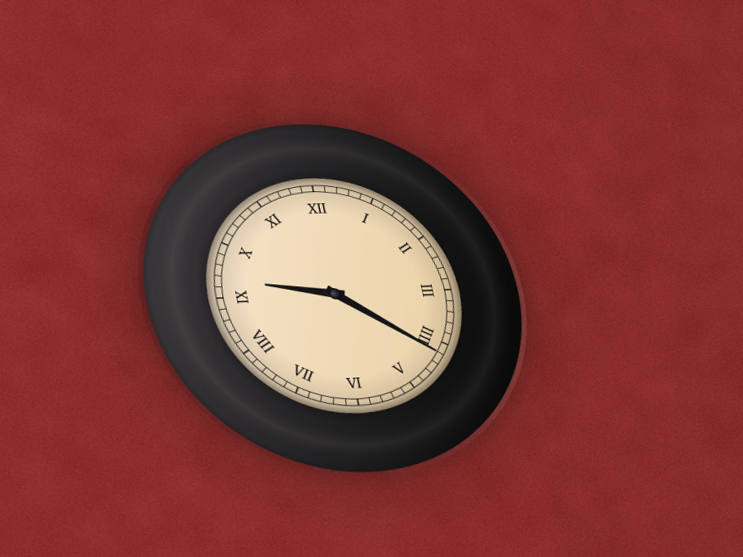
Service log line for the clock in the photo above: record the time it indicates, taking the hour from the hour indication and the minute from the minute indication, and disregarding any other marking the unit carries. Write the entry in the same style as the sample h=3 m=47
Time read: h=9 m=21
